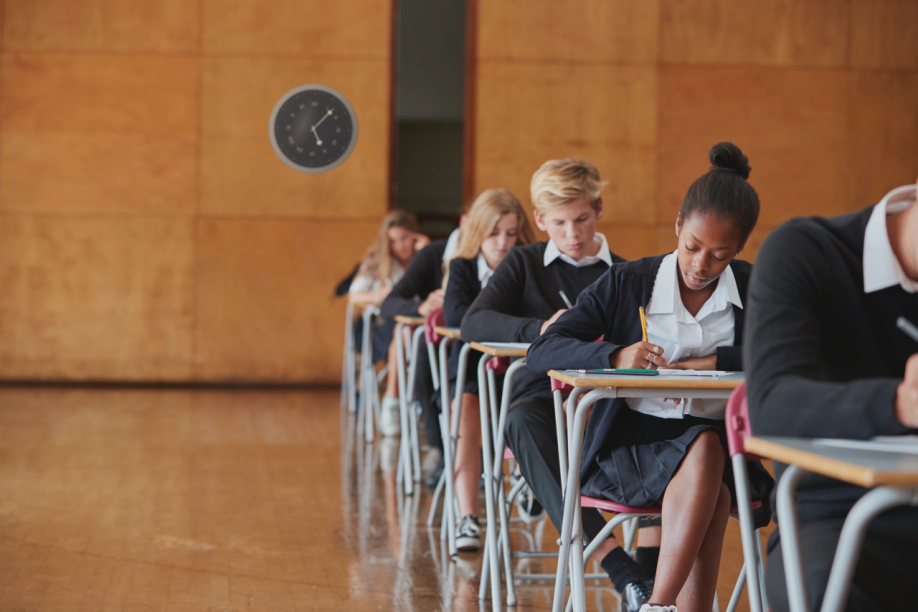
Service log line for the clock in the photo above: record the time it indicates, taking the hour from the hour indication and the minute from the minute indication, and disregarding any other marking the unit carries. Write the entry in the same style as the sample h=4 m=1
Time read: h=5 m=7
